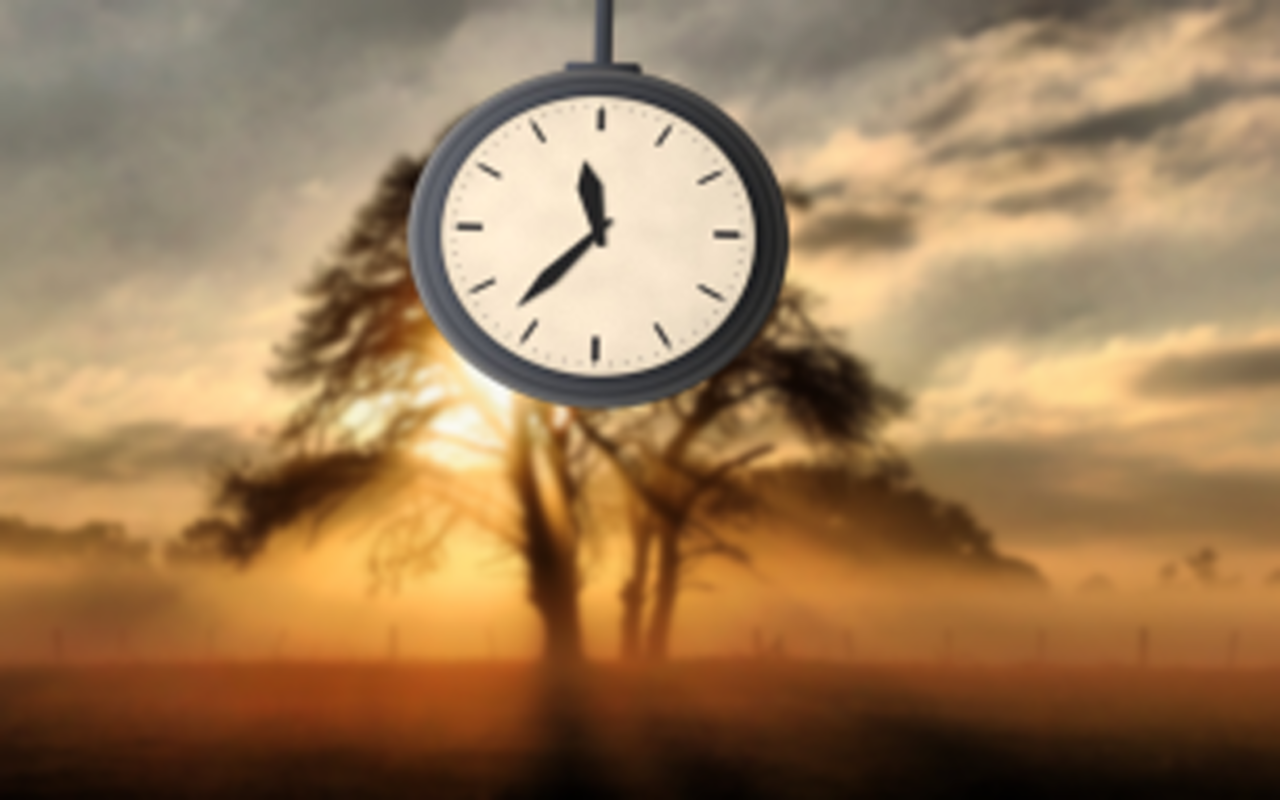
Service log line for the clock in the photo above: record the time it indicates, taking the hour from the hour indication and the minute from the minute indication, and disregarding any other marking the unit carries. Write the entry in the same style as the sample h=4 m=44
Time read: h=11 m=37
